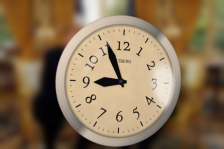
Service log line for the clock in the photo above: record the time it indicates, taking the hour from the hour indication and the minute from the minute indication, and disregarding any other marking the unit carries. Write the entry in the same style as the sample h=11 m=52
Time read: h=8 m=56
